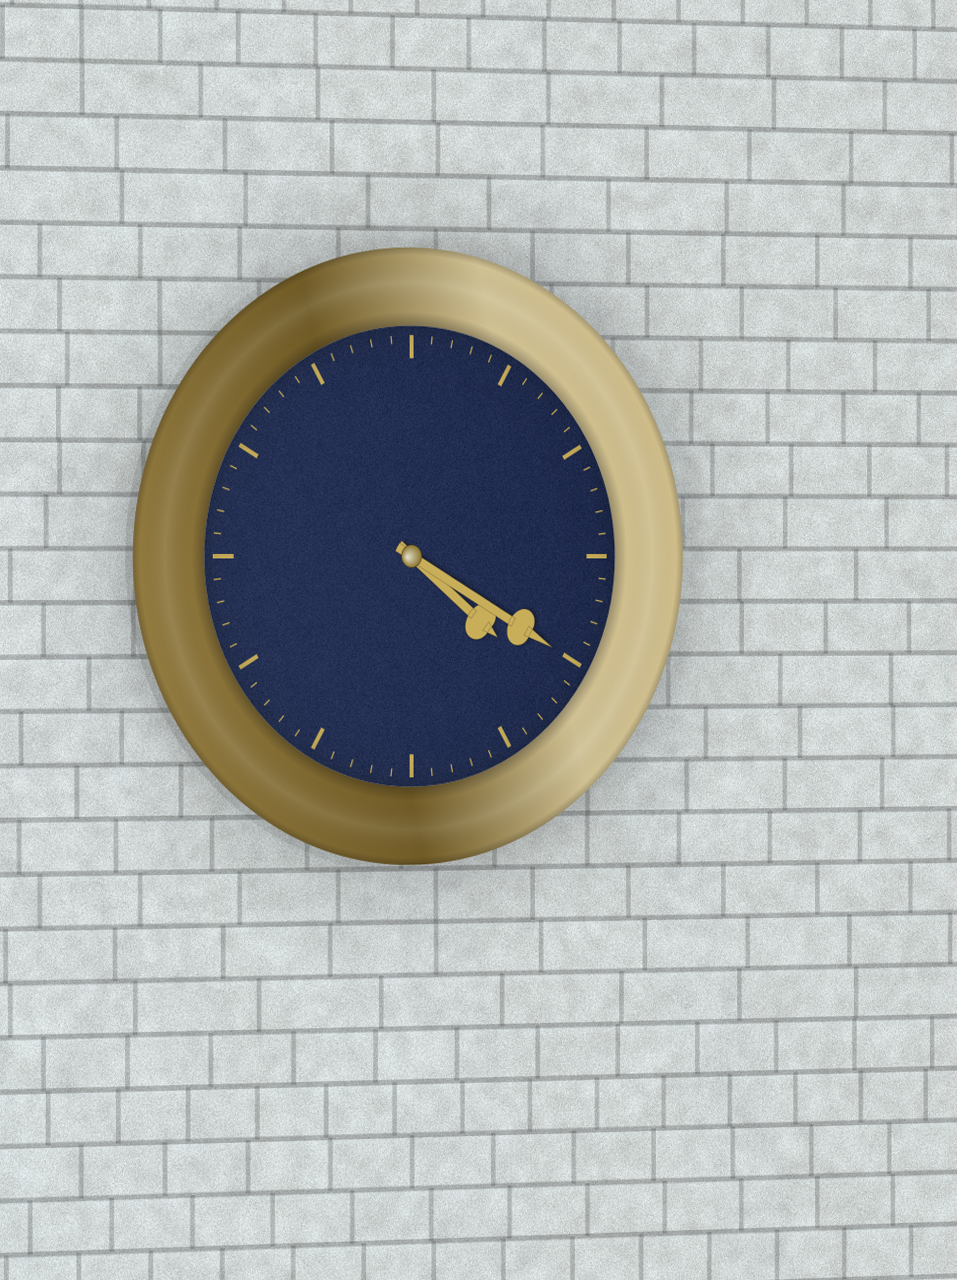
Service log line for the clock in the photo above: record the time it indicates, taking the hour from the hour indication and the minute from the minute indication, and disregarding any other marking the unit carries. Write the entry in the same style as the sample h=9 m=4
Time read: h=4 m=20
